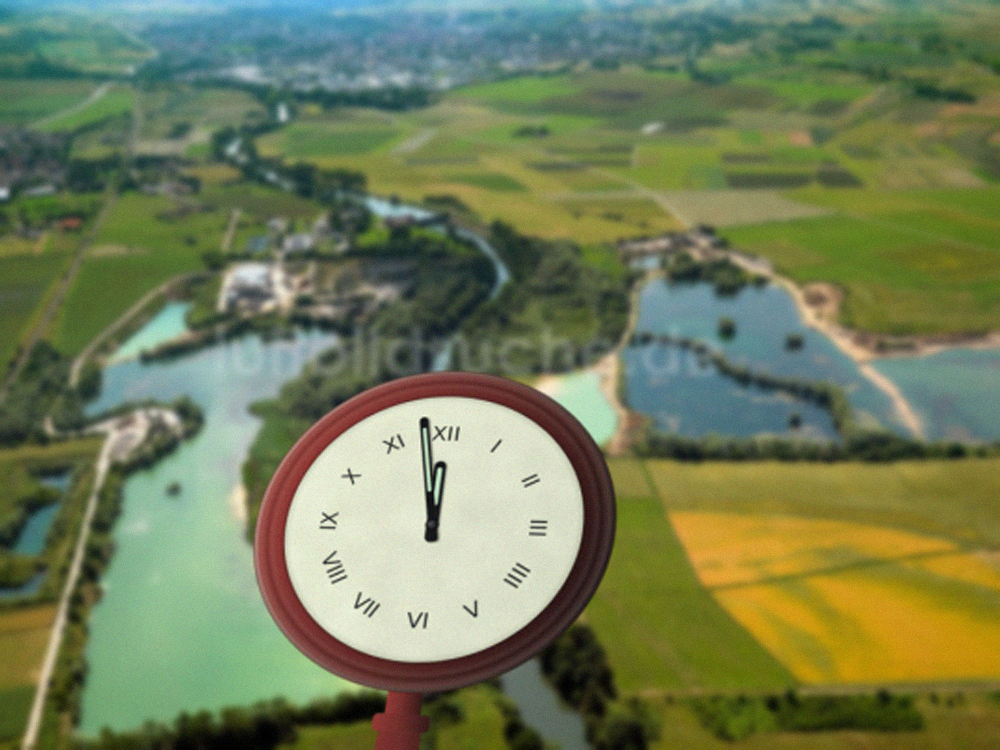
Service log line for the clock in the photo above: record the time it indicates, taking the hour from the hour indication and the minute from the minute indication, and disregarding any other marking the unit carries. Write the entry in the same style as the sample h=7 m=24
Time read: h=11 m=58
